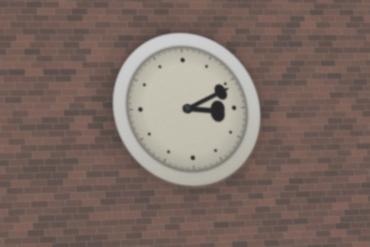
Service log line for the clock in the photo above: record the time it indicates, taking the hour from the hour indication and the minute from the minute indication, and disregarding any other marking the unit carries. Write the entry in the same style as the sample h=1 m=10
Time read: h=3 m=11
